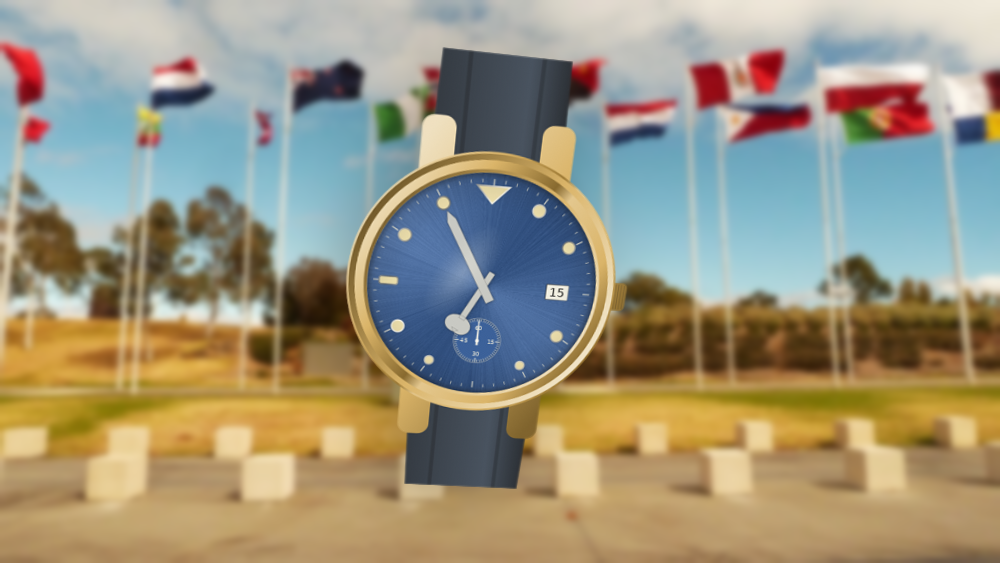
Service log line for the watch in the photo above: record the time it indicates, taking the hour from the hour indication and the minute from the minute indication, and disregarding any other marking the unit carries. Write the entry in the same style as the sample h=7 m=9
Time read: h=6 m=55
